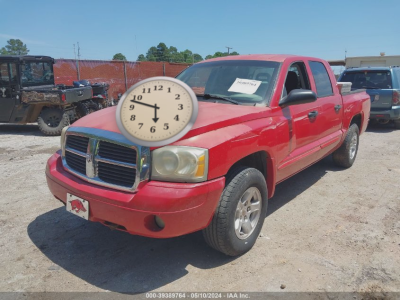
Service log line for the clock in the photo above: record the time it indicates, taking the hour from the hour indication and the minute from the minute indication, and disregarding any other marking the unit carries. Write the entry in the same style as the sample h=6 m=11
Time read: h=5 m=48
